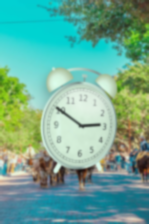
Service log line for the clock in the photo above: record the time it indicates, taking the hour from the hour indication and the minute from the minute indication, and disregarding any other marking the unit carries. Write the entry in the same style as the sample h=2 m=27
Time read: h=2 m=50
